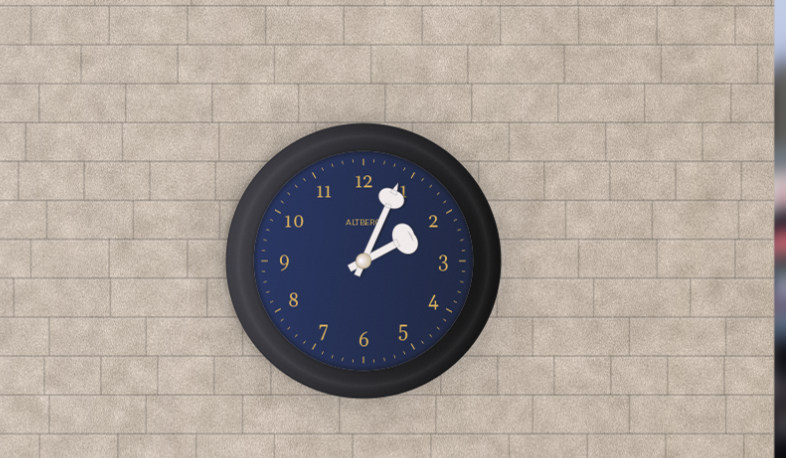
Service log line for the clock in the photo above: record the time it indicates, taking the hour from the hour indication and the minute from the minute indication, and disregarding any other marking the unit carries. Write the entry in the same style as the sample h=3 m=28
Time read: h=2 m=4
